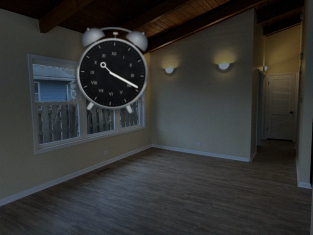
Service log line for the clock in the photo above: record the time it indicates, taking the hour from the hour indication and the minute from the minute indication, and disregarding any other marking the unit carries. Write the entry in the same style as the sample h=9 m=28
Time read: h=10 m=19
